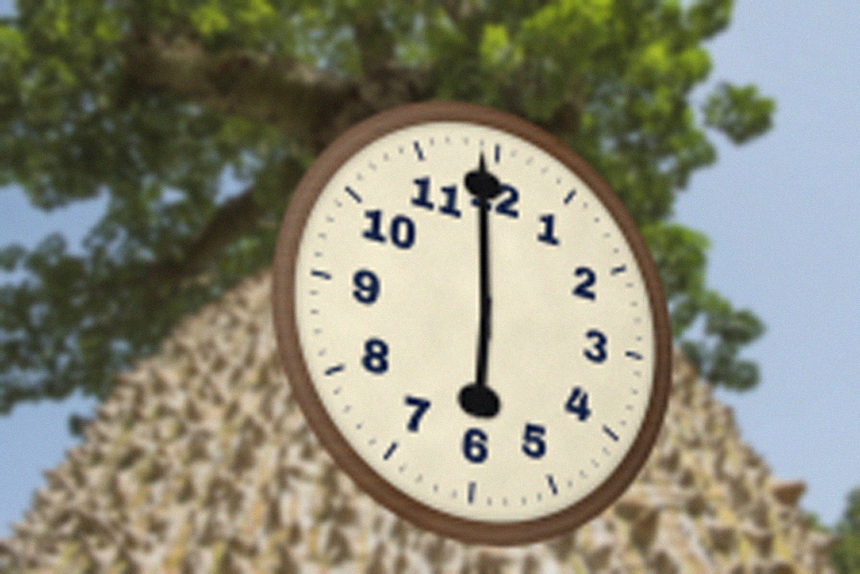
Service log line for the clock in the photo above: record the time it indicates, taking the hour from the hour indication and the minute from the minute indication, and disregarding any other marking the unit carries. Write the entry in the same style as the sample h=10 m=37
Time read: h=5 m=59
